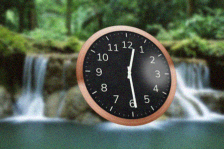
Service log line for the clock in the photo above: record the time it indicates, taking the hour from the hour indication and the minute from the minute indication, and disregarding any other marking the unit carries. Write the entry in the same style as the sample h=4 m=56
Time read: h=12 m=29
